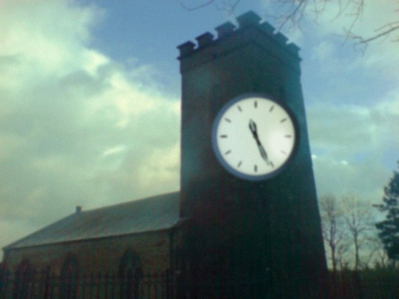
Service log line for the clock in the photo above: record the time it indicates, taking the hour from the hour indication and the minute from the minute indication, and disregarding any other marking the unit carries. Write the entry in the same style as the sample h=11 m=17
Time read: h=11 m=26
